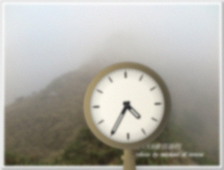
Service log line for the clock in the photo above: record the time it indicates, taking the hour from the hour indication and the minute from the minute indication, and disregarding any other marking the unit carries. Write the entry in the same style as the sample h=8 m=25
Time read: h=4 m=35
